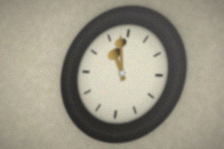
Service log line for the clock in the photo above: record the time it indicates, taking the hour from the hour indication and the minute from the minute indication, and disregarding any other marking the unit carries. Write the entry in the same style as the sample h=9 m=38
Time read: h=10 m=58
